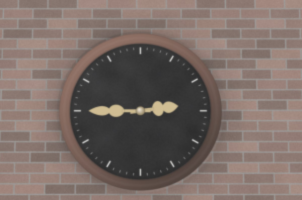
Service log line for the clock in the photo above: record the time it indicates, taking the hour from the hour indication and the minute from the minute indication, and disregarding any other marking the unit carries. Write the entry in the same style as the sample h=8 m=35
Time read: h=2 m=45
